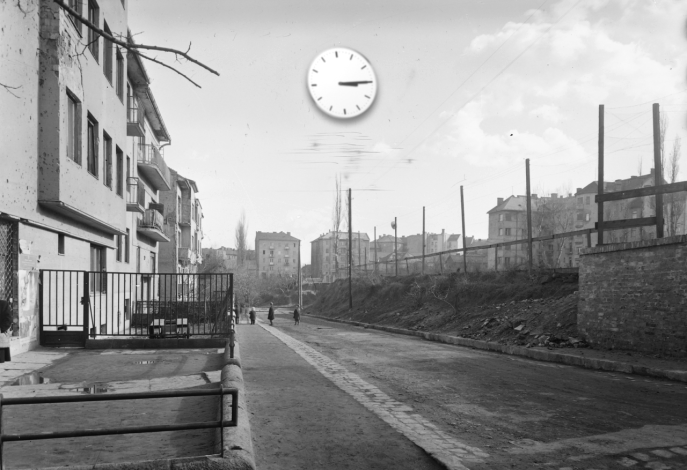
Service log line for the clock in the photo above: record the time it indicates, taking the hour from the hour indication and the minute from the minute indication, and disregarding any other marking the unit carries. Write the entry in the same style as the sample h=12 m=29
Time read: h=3 m=15
